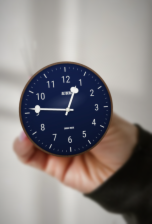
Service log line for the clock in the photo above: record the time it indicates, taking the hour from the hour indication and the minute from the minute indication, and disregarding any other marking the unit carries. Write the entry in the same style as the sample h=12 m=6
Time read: h=12 m=46
